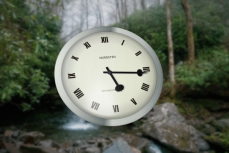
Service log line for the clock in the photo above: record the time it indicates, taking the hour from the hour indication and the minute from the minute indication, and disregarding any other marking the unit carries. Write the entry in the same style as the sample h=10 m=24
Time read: h=5 m=16
